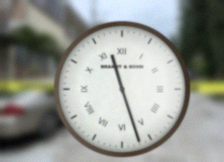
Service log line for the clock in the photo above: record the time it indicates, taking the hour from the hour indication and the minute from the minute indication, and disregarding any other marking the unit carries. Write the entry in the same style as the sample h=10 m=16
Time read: h=11 m=27
